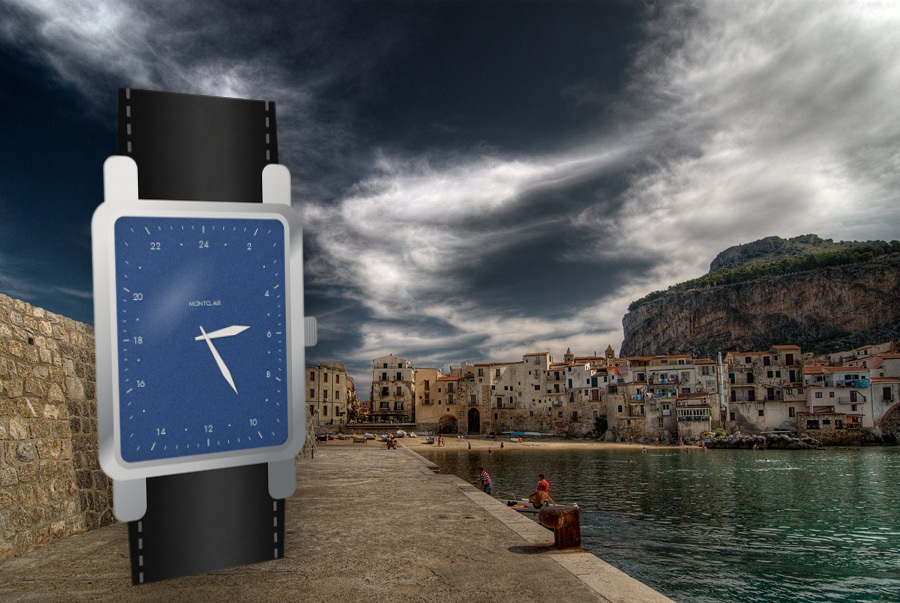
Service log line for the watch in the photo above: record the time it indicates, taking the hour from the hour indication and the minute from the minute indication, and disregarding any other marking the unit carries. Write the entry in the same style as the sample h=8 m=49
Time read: h=5 m=25
